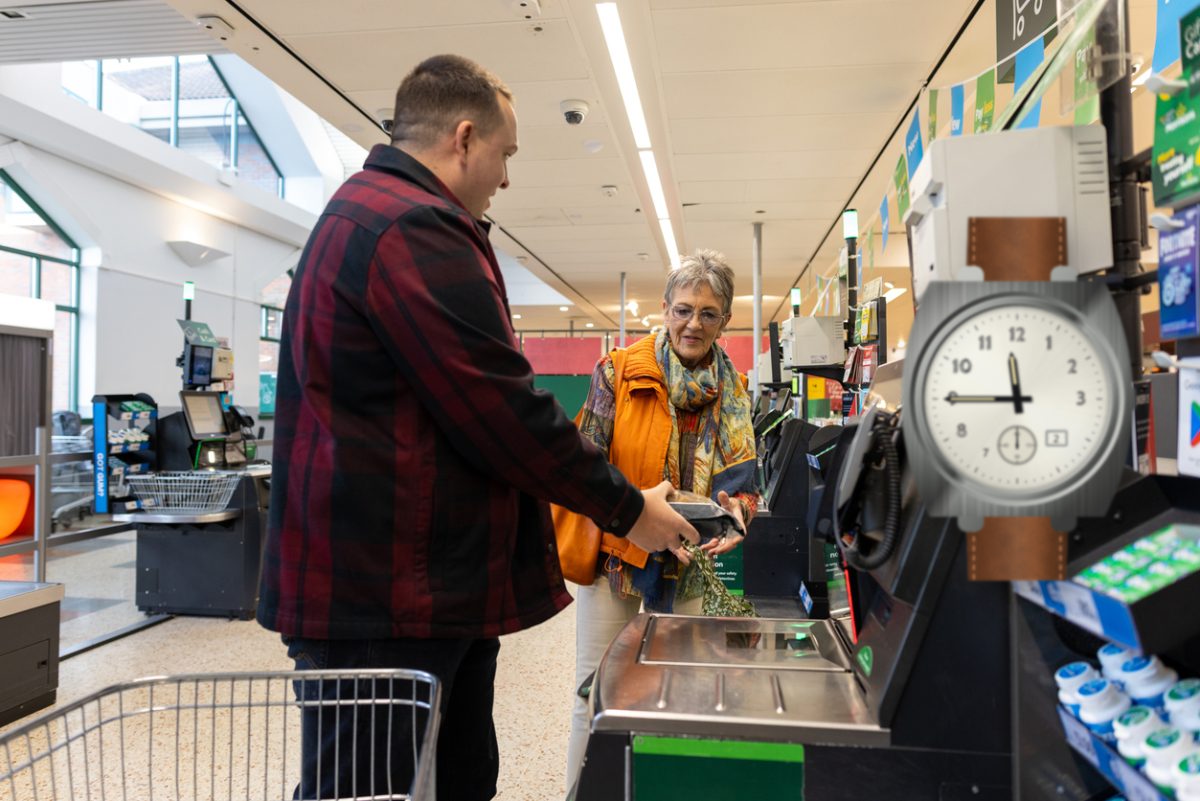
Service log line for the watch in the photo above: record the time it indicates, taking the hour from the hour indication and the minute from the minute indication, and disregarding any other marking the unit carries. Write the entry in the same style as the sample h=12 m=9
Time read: h=11 m=45
